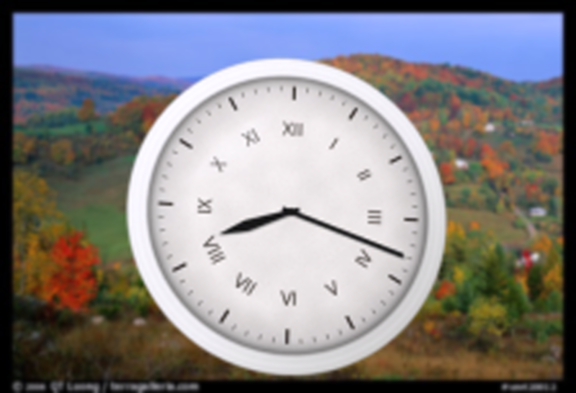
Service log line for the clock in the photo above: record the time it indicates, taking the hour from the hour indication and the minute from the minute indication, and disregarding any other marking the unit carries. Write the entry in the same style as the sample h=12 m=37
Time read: h=8 m=18
